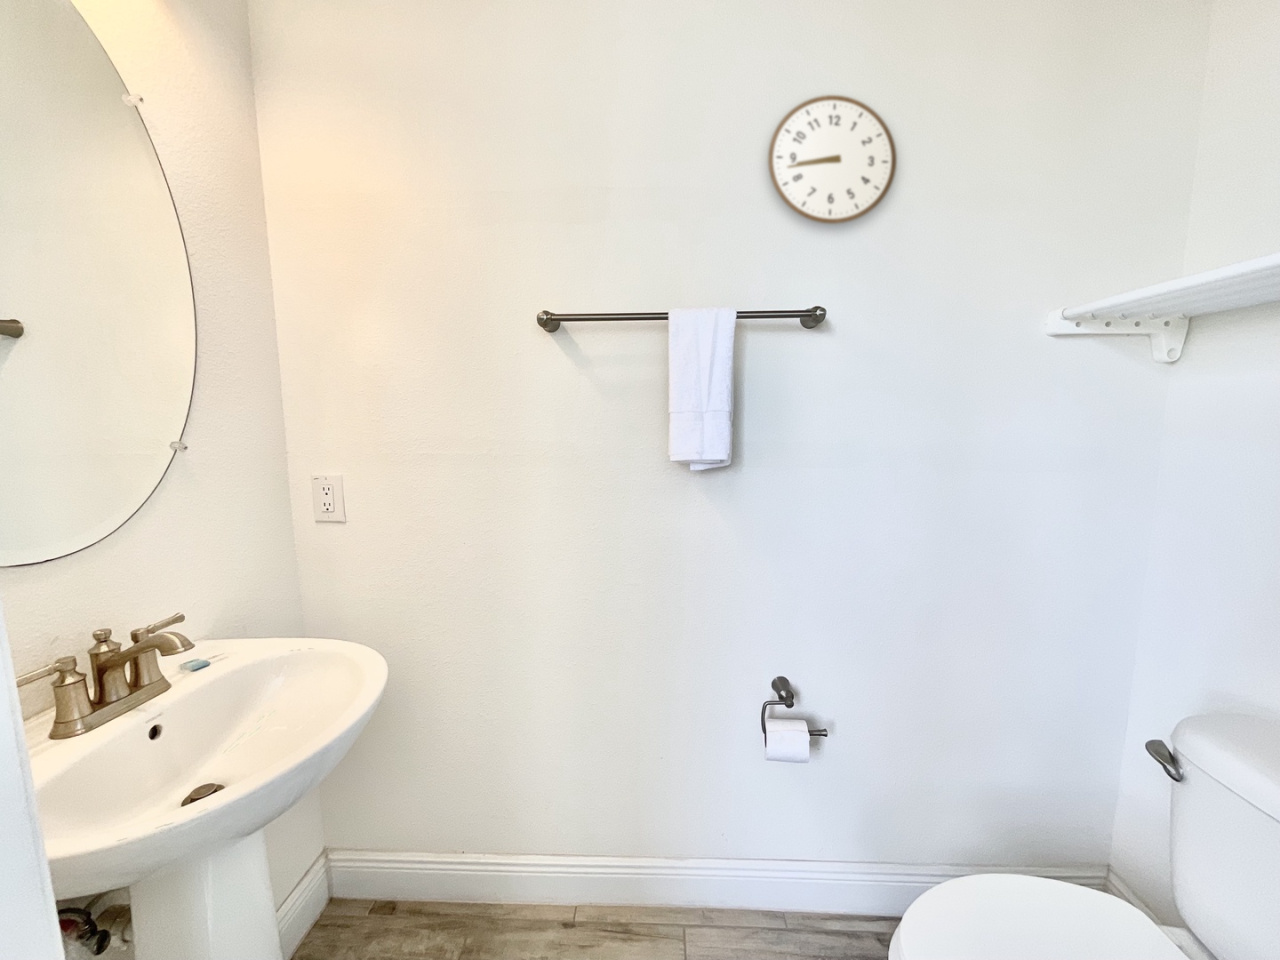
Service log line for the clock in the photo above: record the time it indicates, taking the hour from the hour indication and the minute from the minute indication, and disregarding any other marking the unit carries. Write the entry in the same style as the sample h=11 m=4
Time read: h=8 m=43
